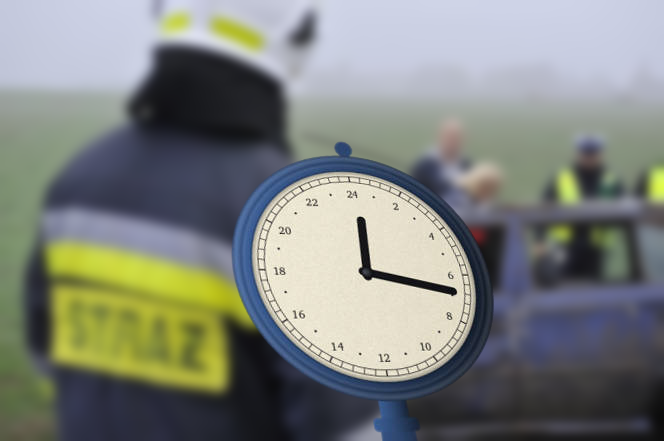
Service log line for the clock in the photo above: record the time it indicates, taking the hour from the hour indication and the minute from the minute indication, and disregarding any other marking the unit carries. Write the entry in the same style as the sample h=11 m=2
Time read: h=0 m=17
